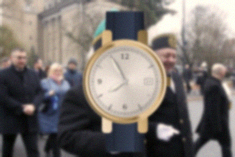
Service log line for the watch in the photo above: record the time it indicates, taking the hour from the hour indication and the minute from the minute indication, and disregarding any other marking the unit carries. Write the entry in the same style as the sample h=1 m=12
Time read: h=7 m=55
